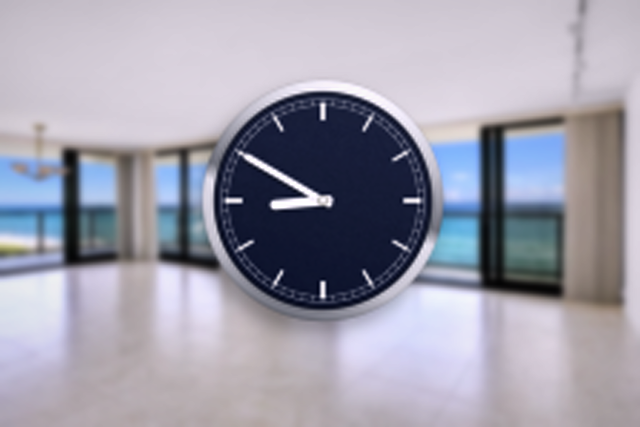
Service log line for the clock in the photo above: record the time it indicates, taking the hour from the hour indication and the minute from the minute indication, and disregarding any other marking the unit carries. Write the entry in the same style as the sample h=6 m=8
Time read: h=8 m=50
